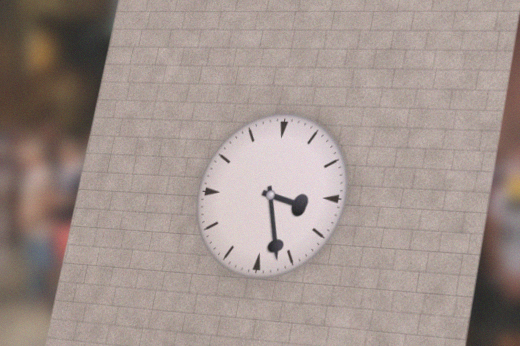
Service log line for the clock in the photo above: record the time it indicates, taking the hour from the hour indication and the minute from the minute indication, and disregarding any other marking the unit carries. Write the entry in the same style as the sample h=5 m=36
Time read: h=3 m=27
